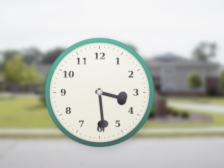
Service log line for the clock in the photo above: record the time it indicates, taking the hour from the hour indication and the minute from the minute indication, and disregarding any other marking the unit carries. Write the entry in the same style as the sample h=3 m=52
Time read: h=3 m=29
